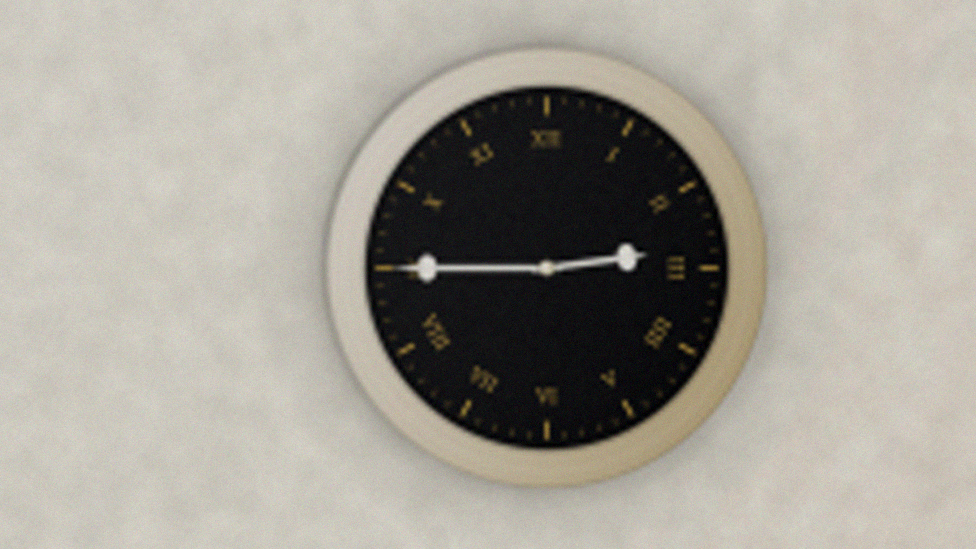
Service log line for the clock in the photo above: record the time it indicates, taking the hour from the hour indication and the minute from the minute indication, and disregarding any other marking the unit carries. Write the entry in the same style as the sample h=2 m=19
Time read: h=2 m=45
